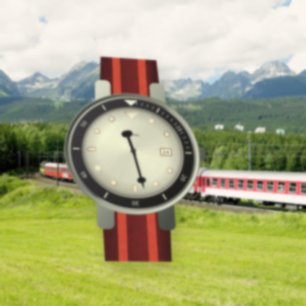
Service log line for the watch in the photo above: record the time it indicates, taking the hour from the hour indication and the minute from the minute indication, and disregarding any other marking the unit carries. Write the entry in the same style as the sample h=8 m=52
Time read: h=11 m=28
